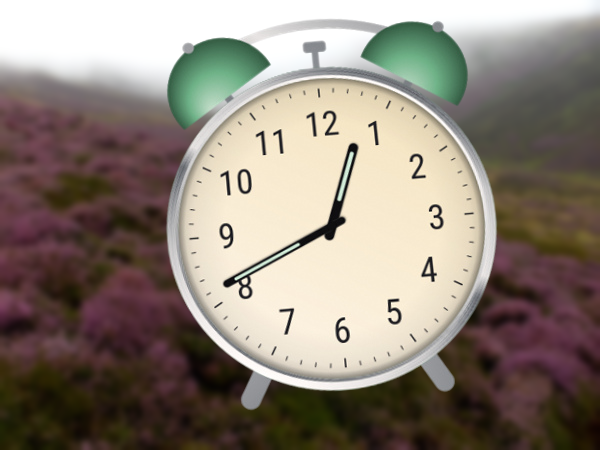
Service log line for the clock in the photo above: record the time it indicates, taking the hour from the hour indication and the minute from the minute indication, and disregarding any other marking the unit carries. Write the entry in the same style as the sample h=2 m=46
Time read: h=12 m=41
